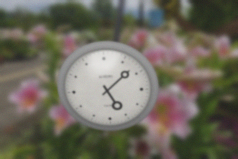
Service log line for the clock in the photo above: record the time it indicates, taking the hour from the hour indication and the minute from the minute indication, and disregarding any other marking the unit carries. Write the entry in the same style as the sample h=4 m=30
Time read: h=5 m=8
